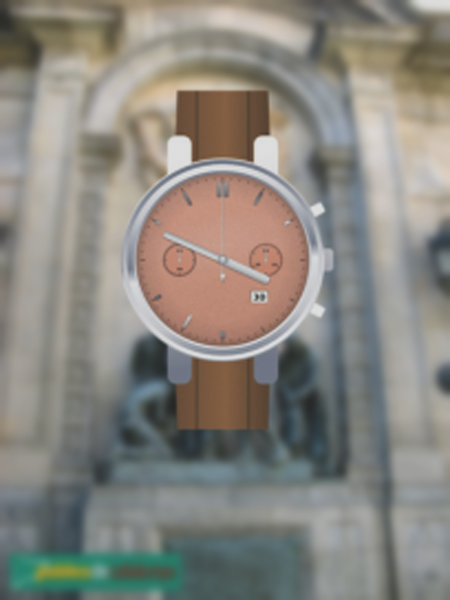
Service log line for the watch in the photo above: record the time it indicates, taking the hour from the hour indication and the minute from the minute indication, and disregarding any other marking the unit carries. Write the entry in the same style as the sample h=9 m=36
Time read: h=3 m=49
